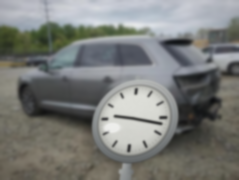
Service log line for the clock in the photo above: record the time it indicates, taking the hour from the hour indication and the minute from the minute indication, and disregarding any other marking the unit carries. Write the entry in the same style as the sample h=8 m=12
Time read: h=9 m=17
